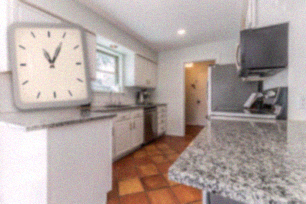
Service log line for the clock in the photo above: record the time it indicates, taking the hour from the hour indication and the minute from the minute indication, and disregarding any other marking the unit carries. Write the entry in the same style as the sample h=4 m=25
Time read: h=11 m=5
